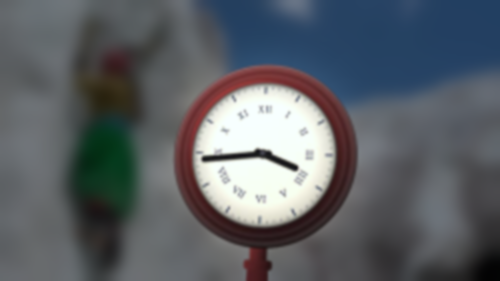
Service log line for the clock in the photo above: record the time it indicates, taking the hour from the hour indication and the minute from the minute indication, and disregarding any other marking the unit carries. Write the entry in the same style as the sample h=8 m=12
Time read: h=3 m=44
